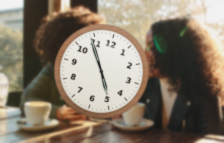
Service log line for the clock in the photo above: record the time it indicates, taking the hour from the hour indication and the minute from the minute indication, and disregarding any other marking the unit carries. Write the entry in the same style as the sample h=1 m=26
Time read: h=4 m=54
